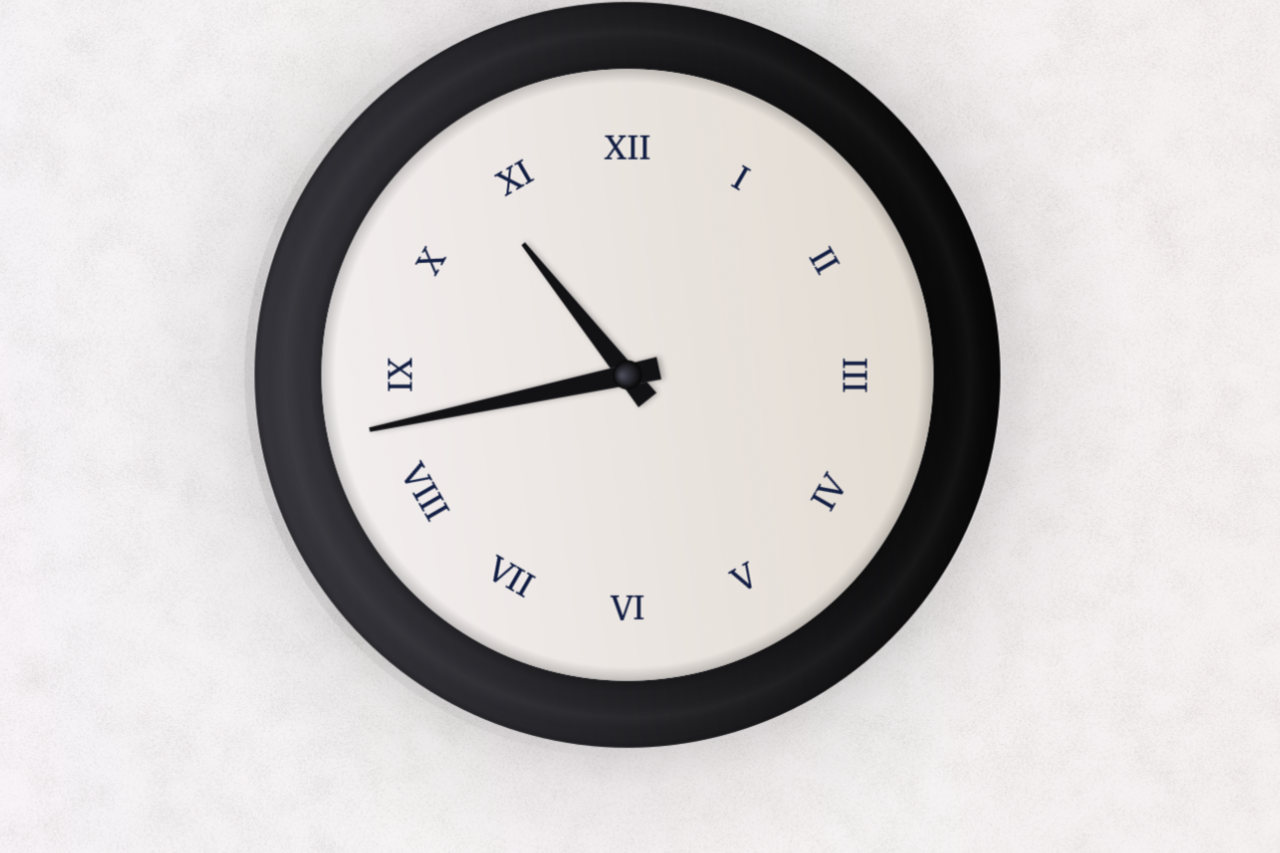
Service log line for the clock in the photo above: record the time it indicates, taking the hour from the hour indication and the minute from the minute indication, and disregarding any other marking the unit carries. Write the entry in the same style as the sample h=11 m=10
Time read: h=10 m=43
